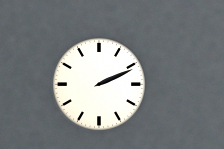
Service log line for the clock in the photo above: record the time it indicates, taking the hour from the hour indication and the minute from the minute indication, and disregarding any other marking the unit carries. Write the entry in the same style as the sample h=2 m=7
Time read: h=2 m=11
